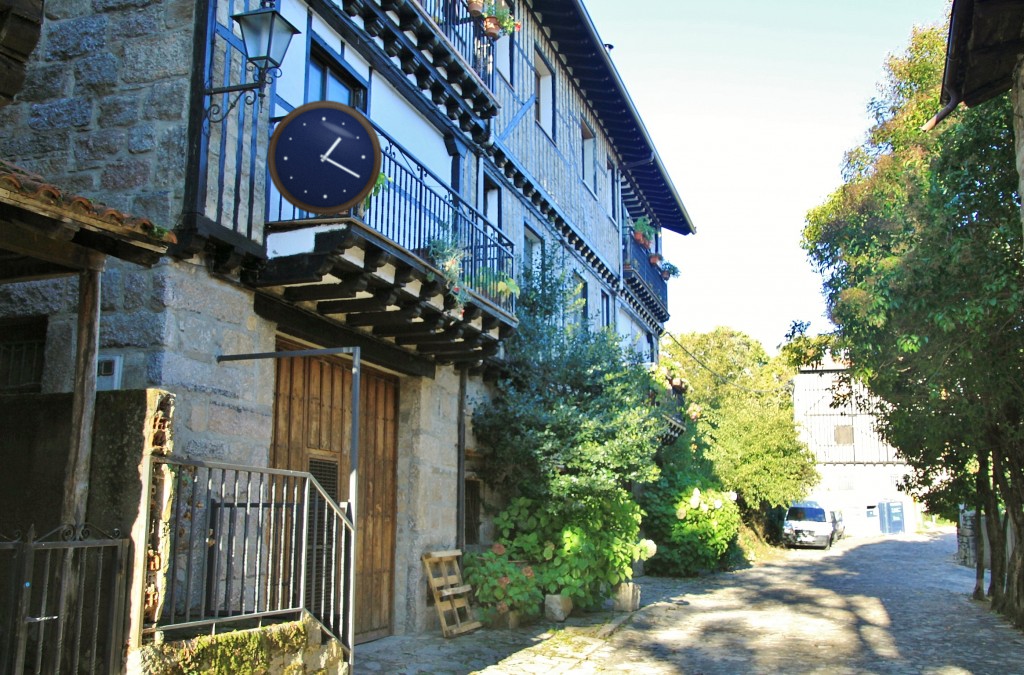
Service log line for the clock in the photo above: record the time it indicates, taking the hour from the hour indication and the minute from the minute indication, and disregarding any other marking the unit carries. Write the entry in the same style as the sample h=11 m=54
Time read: h=1 m=20
